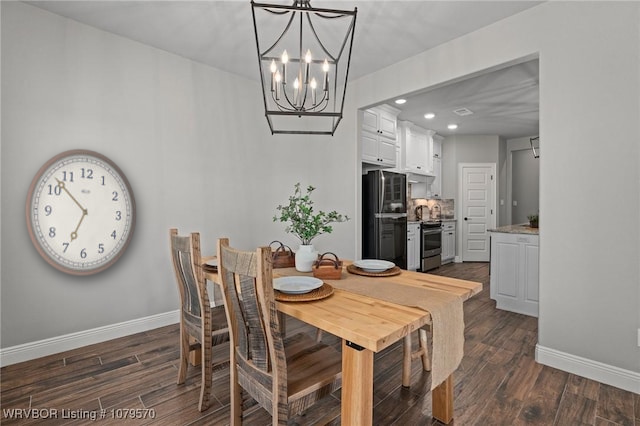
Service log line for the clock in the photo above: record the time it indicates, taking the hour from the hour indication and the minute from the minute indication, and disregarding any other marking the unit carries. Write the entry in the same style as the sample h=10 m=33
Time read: h=6 m=52
